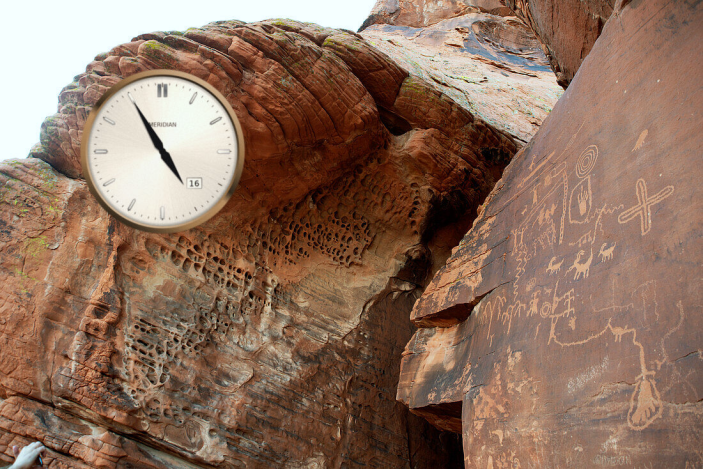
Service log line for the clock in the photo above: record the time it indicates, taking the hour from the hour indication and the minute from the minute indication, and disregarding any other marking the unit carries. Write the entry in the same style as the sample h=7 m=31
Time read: h=4 m=55
